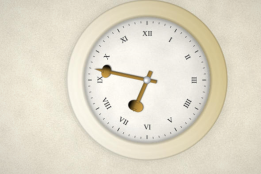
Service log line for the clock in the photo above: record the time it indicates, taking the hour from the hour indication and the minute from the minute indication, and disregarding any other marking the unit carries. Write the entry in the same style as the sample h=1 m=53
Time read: h=6 m=47
